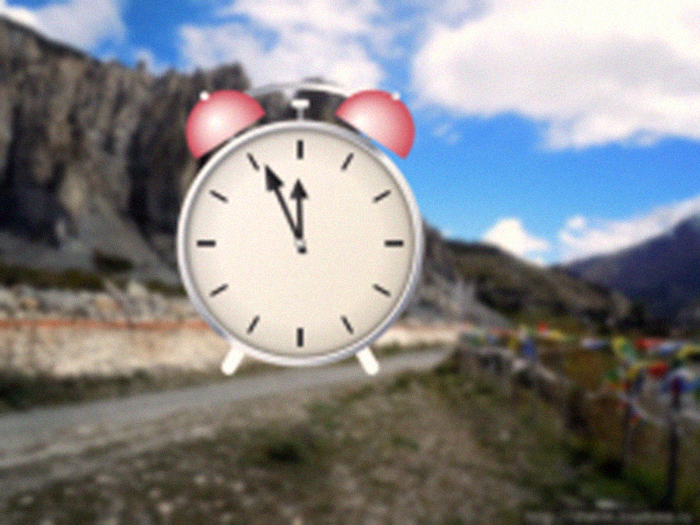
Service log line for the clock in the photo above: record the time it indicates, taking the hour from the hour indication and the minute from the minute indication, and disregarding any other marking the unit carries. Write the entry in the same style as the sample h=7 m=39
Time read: h=11 m=56
